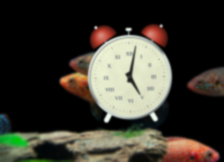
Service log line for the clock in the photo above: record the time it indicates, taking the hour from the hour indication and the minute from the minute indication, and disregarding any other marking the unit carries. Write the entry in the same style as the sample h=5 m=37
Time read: h=5 m=2
